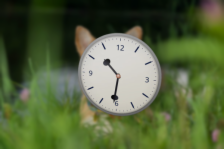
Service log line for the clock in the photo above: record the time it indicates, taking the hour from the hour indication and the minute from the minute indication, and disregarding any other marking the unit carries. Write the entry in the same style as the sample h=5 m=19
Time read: h=10 m=31
